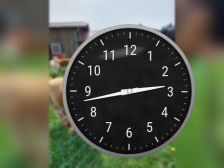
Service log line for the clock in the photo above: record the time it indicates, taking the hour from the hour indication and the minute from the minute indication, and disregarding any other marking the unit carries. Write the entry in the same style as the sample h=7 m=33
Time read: h=2 m=43
